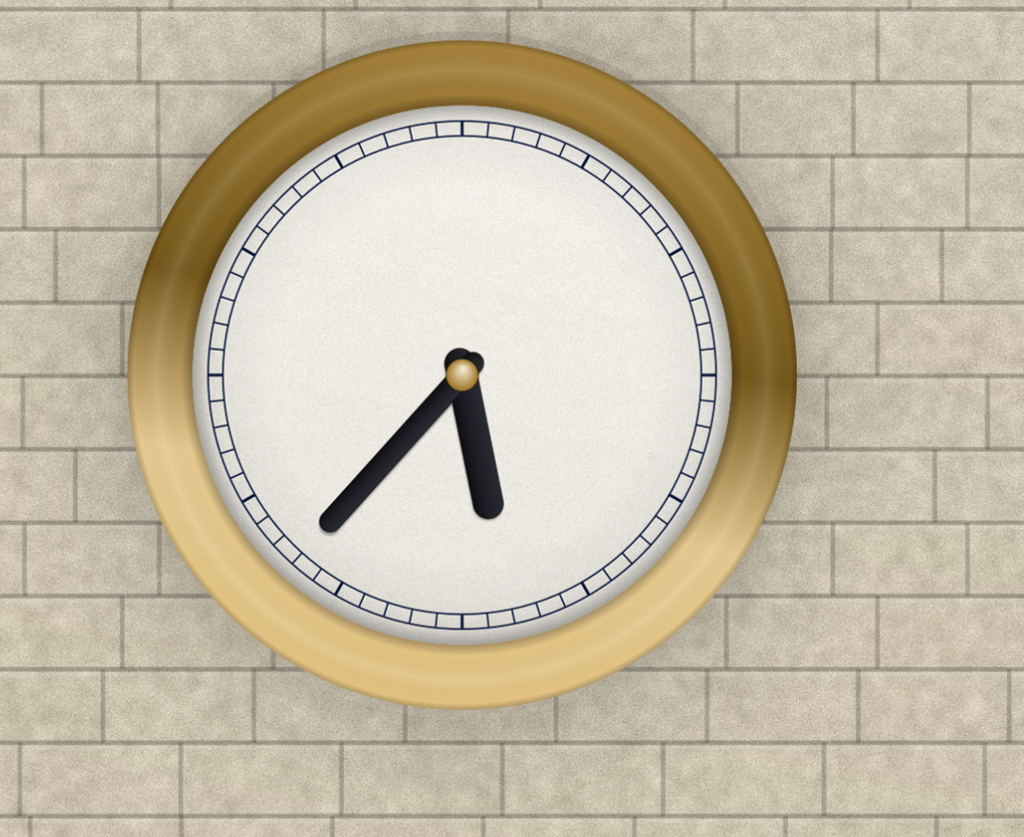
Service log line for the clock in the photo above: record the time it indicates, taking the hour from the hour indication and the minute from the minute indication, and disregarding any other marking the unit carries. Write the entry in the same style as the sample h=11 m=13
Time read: h=5 m=37
